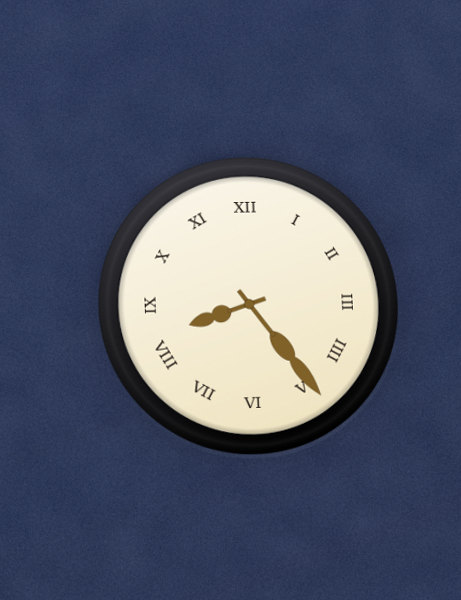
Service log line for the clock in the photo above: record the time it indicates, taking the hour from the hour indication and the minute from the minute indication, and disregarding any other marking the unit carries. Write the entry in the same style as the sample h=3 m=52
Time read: h=8 m=24
